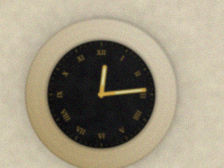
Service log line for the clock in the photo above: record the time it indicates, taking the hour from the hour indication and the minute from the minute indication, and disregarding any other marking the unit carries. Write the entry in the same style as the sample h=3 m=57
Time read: h=12 m=14
